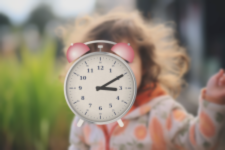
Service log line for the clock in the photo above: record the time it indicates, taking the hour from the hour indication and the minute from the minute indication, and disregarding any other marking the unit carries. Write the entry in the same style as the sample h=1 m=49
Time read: h=3 m=10
